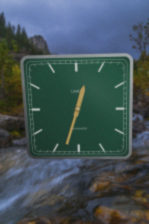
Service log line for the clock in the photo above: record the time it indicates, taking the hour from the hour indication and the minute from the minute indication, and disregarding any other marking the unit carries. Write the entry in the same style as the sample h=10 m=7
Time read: h=12 m=33
